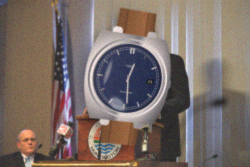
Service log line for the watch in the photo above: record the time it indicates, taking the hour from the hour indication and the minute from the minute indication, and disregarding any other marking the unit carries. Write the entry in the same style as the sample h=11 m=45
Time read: h=12 m=29
